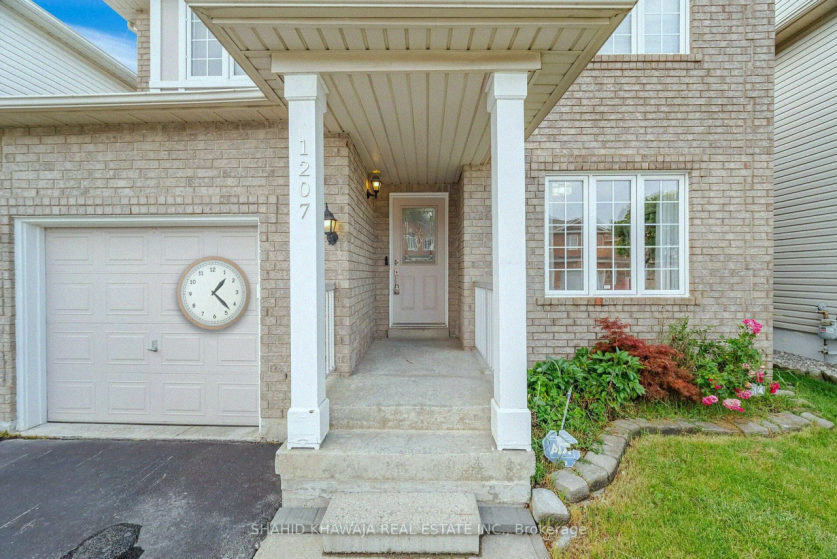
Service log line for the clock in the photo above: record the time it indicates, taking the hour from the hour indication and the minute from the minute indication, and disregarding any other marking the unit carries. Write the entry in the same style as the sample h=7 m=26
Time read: h=1 m=23
